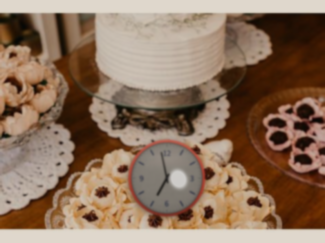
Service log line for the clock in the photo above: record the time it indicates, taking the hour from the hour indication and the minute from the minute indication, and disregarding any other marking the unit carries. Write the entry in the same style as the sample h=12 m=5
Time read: h=6 m=58
